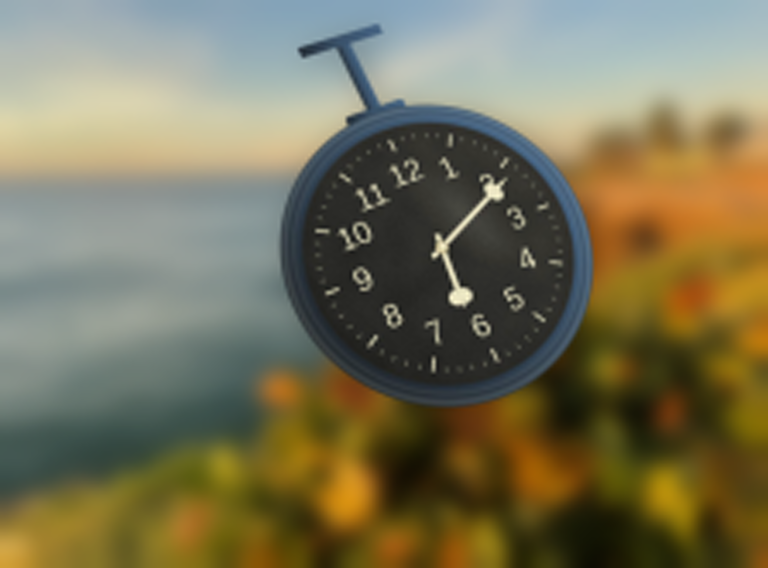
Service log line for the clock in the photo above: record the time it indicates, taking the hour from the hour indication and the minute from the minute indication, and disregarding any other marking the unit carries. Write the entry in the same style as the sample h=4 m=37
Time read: h=6 m=11
